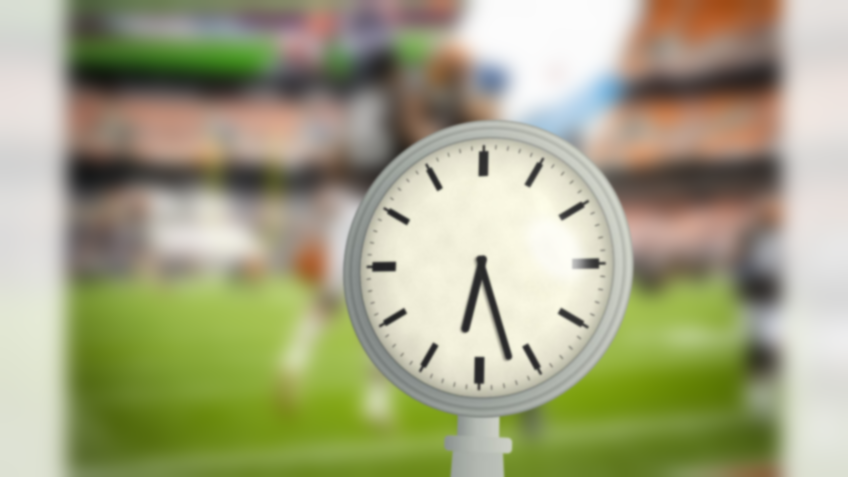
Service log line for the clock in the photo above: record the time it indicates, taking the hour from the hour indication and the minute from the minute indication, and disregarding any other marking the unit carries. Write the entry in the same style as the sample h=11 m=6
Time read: h=6 m=27
